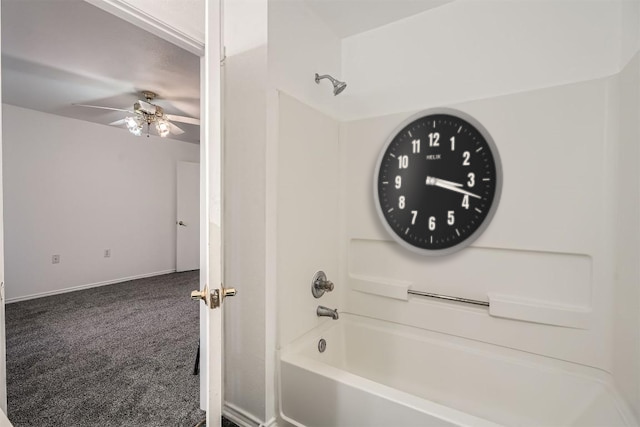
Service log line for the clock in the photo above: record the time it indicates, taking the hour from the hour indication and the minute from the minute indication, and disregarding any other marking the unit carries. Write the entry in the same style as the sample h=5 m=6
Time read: h=3 m=18
